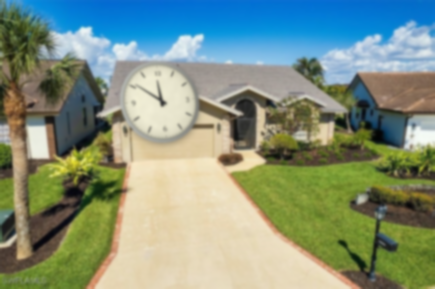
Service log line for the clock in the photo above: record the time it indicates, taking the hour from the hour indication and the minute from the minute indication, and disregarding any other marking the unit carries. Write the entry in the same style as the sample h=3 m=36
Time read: h=11 m=51
